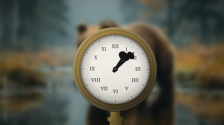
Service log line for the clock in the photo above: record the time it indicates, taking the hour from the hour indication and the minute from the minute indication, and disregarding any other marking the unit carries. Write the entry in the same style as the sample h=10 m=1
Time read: h=1 m=8
